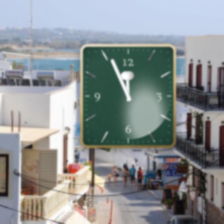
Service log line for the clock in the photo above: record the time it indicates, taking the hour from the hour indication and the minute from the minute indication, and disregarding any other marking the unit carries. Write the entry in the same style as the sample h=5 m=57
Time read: h=11 m=56
